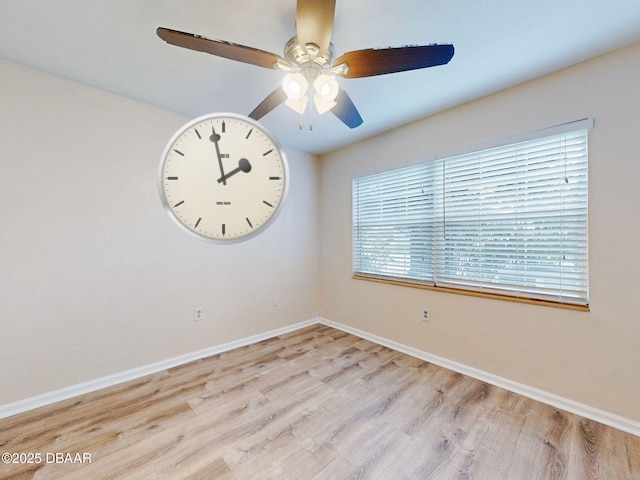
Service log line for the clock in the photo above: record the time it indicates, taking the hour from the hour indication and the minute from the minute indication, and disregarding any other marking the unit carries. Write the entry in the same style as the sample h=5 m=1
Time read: h=1 m=58
